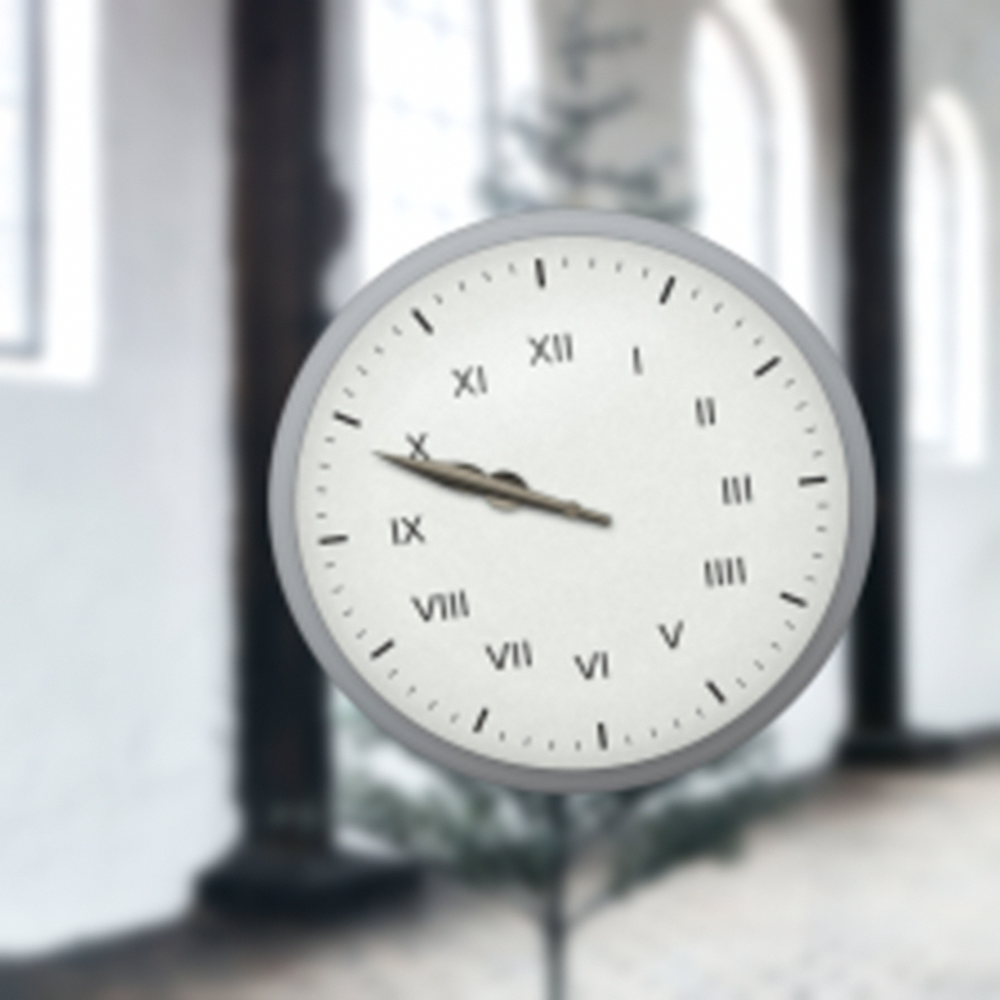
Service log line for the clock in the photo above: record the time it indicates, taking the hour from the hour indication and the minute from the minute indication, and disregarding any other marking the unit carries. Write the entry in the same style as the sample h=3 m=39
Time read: h=9 m=49
